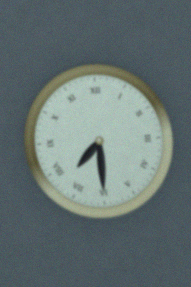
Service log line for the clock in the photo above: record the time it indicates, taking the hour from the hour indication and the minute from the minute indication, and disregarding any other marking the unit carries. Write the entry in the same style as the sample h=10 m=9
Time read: h=7 m=30
